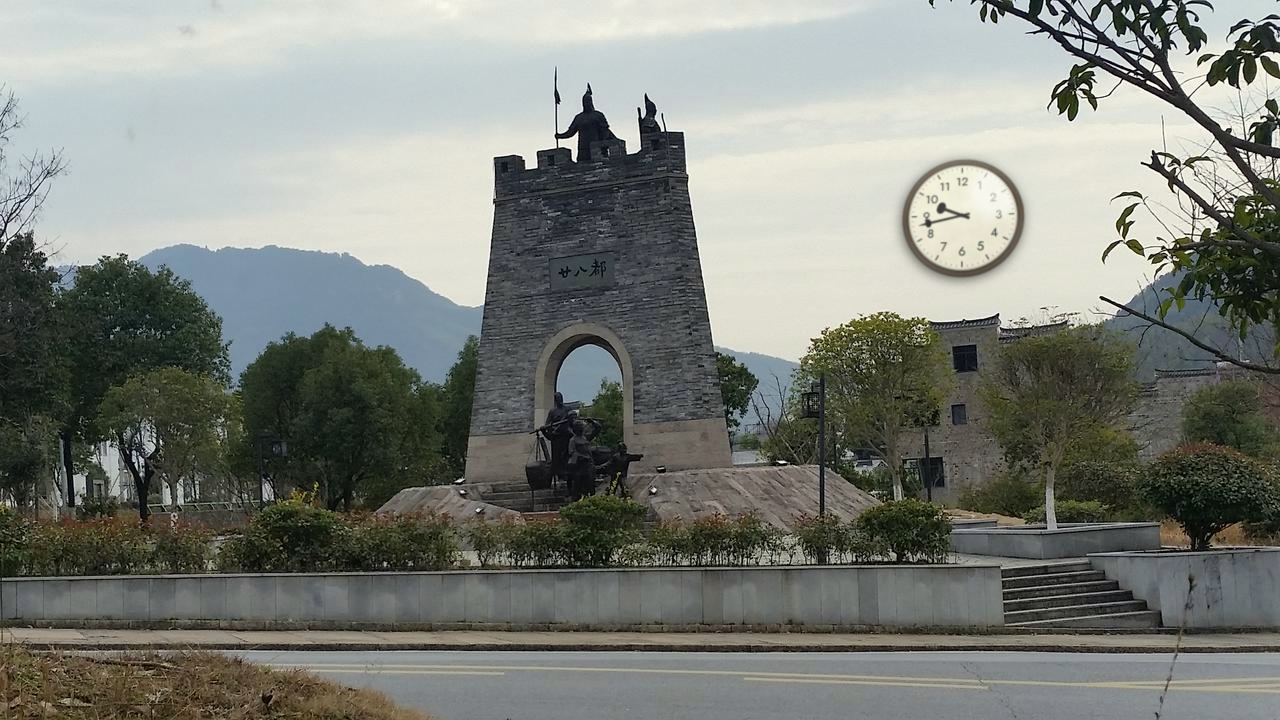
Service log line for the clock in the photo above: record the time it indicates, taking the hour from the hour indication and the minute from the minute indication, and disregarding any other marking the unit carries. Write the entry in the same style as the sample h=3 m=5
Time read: h=9 m=43
